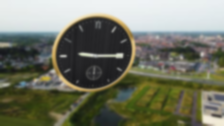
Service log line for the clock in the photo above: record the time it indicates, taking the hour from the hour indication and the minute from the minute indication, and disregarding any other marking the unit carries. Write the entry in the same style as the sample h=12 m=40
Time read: h=9 m=15
